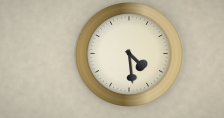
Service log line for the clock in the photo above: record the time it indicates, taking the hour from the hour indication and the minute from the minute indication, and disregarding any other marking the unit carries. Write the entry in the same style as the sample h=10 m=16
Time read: h=4 m=29
